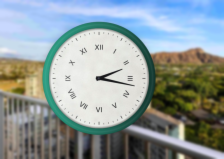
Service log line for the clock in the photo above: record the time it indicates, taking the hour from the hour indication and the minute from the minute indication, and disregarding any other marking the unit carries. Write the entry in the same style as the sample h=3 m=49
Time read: h=2 m=17
